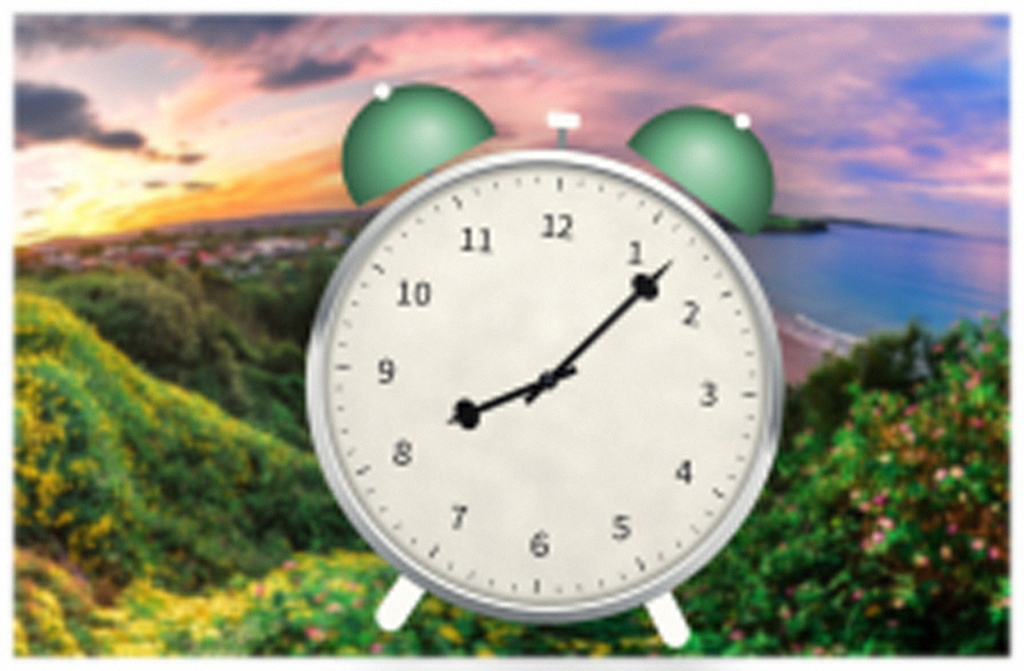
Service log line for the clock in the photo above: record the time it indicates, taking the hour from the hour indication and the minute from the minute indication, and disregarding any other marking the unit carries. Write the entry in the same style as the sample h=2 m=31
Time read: h=8 m=7
